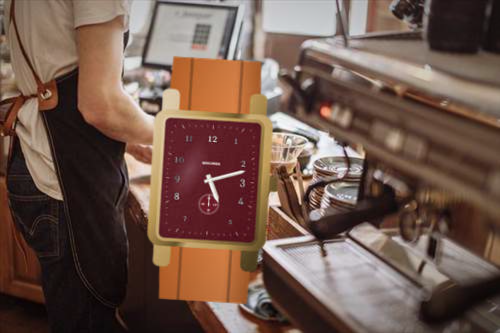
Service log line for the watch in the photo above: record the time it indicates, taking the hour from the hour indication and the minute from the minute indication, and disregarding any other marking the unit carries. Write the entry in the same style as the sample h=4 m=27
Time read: h=5 m=12
